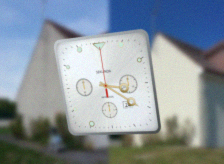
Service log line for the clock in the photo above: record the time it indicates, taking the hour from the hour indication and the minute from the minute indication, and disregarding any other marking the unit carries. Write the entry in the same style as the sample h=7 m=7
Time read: h=3 m=21
